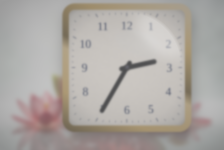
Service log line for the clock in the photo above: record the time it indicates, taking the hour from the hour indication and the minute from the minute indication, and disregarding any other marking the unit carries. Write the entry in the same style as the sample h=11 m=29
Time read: h=2 m=35
